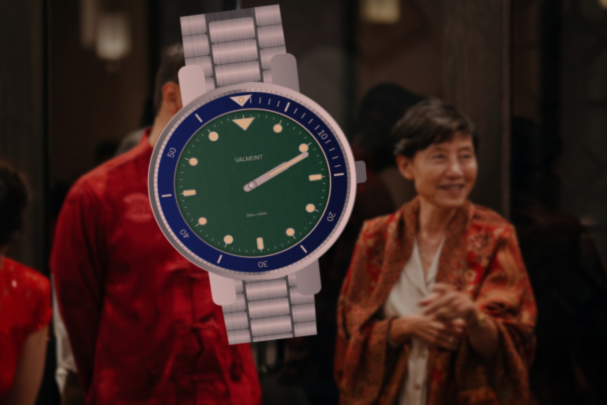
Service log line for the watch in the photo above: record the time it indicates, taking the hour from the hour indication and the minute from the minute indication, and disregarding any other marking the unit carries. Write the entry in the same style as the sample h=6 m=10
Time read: h=2 m=11
